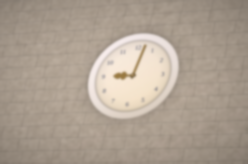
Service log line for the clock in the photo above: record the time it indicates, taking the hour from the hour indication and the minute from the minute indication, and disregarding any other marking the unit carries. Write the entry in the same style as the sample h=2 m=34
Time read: h=9 m=2
